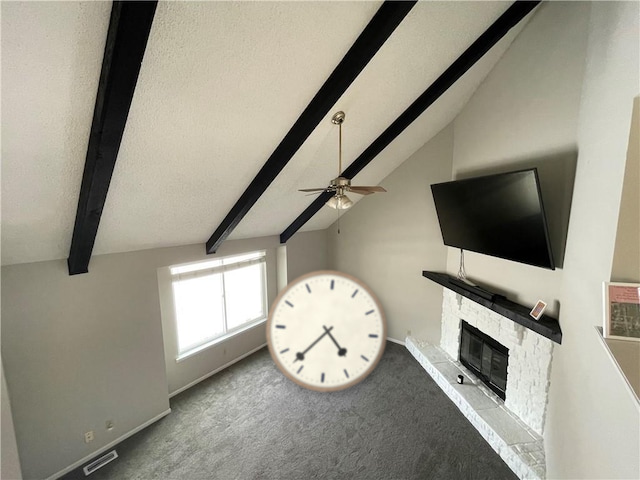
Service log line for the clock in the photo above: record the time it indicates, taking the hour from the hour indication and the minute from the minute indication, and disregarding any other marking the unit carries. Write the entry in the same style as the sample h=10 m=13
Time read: h=4 m=37
